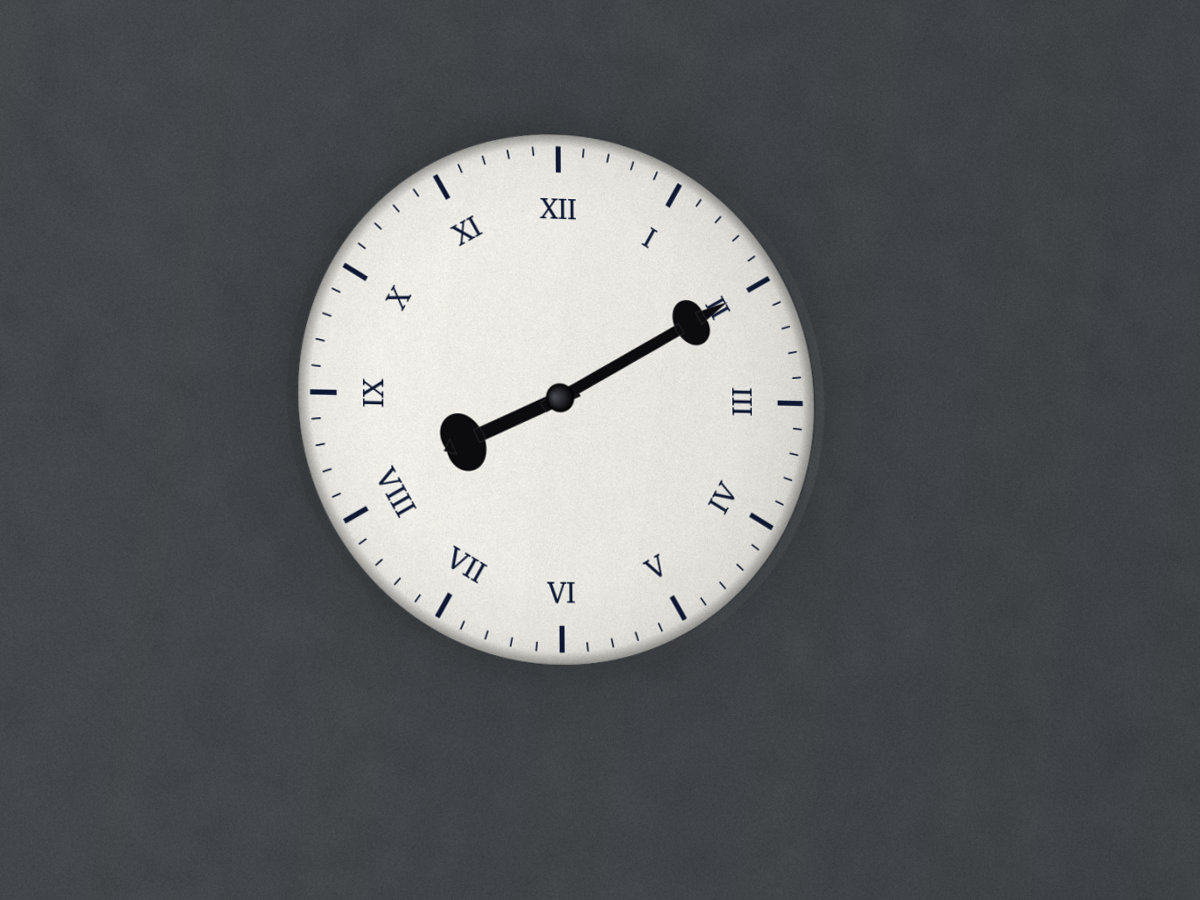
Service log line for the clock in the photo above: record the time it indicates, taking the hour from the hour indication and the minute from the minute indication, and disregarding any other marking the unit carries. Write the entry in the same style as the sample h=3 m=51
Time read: h=8 m=10
